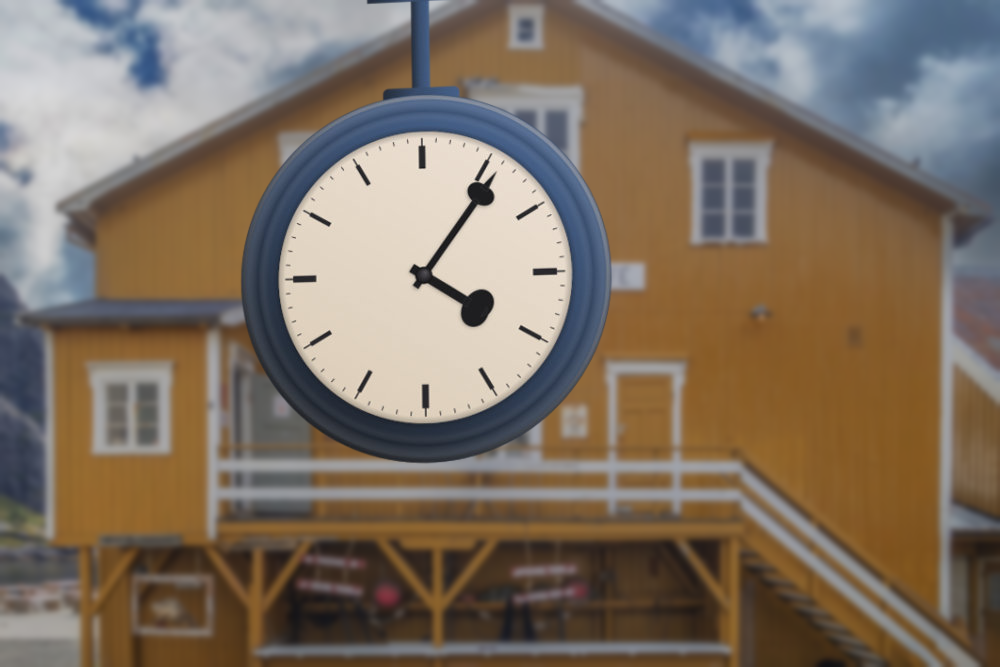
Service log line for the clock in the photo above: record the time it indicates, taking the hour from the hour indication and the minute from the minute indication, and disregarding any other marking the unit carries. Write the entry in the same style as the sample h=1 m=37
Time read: h=4 m=6
